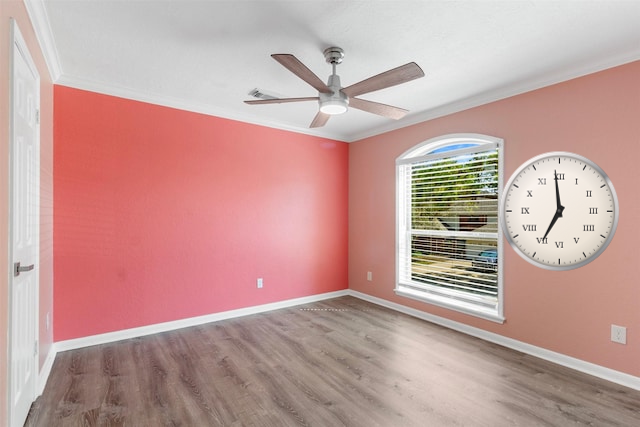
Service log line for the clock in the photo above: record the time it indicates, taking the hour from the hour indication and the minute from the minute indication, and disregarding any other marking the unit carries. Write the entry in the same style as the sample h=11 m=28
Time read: h=6 m=59
